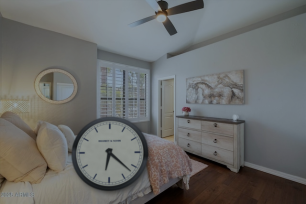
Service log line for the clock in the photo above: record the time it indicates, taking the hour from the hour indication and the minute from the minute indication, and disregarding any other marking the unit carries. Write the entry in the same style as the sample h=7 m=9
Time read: h=6 m=22
